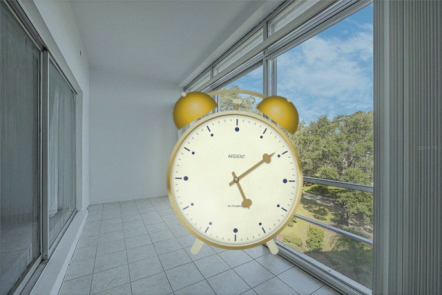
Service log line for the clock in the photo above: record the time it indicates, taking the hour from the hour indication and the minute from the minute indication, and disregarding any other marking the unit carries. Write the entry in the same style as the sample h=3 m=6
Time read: h=5 m=9
